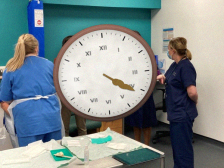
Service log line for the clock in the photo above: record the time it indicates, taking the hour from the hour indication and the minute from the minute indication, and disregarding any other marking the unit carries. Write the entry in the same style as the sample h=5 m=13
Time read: h=4 m=21
